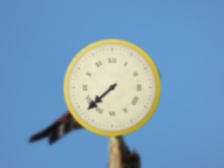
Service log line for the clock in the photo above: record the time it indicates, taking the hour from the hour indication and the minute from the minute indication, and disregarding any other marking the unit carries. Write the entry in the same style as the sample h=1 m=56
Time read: h=7 m=38
